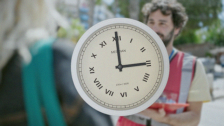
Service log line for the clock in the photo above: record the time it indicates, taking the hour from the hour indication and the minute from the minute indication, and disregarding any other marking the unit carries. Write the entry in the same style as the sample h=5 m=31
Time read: h=3 m=0
